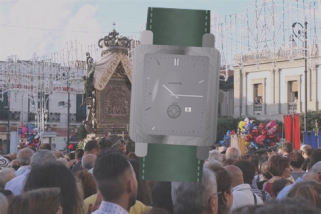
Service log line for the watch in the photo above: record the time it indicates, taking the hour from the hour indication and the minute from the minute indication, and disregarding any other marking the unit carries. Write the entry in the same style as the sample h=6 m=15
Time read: h=10 m=15
